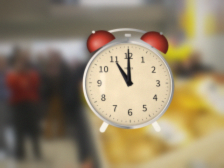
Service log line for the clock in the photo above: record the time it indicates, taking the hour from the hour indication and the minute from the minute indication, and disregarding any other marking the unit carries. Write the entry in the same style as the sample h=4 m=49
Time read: h=11 m=0
